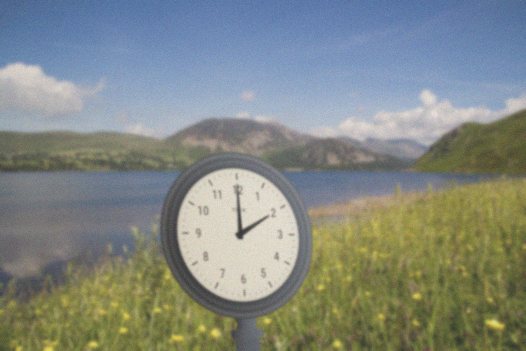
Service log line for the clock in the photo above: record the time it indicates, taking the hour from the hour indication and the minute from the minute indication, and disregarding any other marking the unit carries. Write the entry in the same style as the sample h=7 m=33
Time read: h=2 m=0
